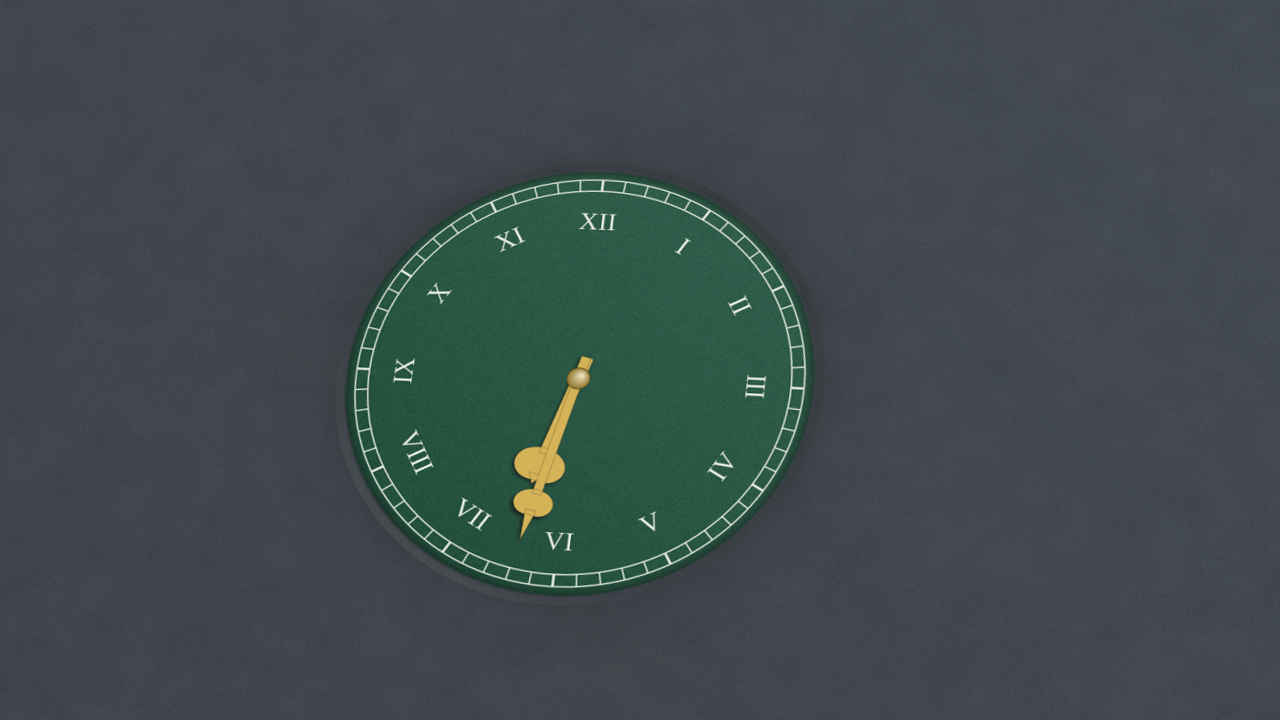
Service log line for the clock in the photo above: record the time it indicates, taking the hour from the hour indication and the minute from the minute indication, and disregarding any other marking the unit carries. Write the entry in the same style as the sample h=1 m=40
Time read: h=6 m=32
